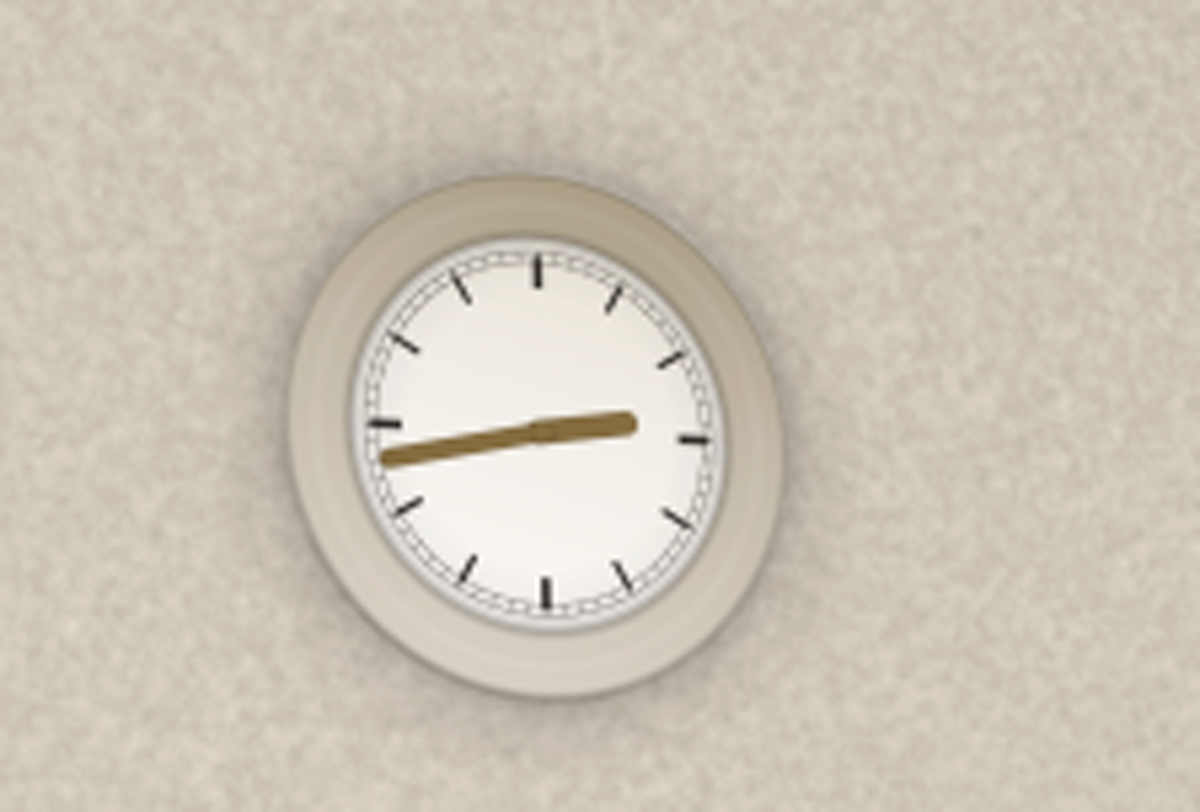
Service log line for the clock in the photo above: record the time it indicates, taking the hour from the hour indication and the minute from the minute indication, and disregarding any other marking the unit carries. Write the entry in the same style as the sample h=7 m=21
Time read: h=2 m=43
